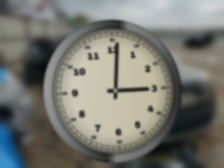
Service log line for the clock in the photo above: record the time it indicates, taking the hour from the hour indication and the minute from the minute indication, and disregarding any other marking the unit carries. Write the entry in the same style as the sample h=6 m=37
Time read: h=3 m=1
